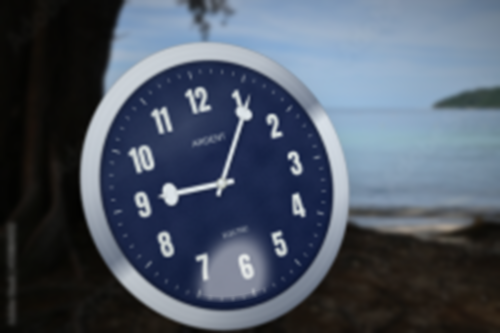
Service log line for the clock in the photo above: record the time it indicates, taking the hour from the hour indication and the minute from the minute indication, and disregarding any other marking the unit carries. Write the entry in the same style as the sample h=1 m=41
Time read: h=9 m=6
